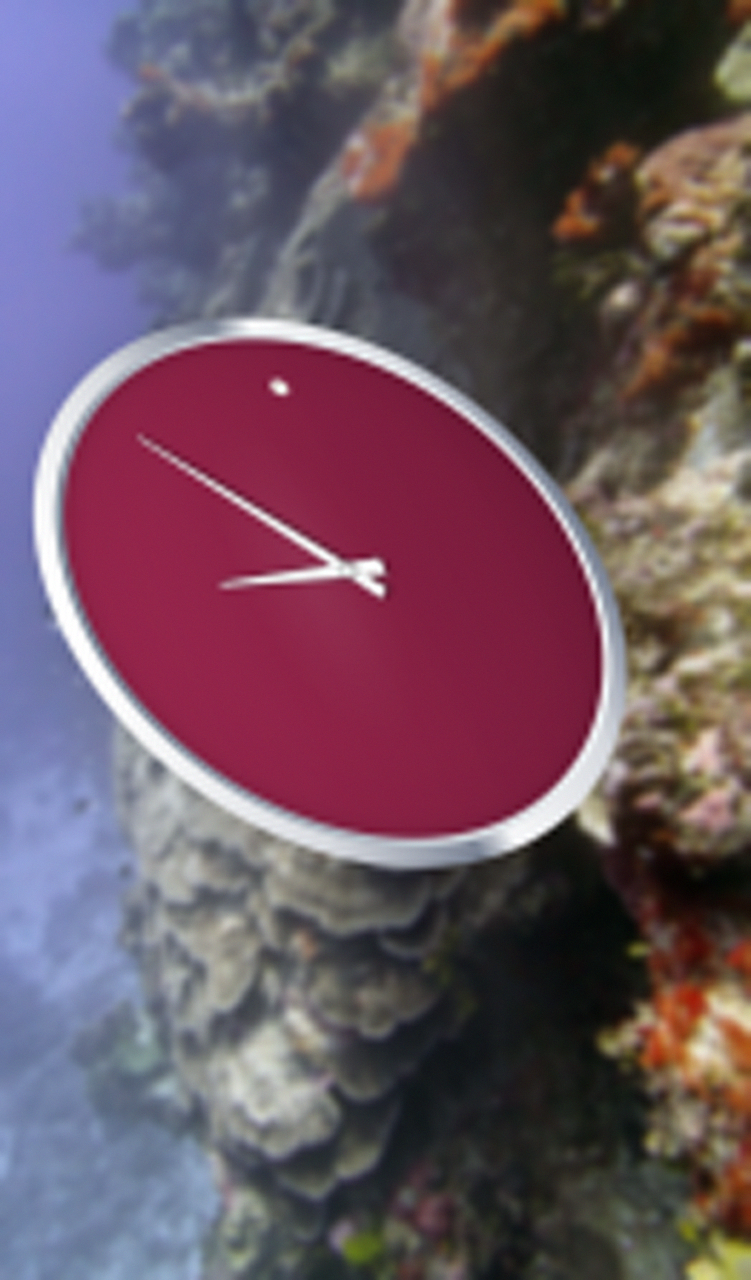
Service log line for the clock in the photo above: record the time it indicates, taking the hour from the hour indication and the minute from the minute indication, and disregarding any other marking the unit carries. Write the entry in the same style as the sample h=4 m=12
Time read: h=8 m=52
